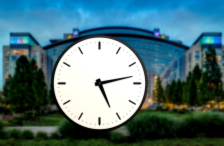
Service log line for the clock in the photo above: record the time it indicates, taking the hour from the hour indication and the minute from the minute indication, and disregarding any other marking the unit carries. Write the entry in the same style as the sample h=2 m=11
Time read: h=5 m=13
